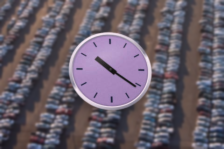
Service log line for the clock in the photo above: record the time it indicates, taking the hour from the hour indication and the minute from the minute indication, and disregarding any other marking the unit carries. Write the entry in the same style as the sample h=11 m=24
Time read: h=10 m=21
